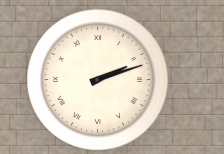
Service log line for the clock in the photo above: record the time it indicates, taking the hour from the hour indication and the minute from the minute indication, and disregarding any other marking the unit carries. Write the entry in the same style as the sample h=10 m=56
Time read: h=2 m=12
